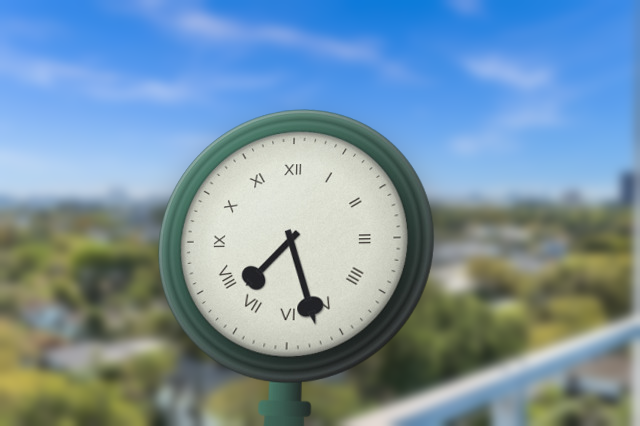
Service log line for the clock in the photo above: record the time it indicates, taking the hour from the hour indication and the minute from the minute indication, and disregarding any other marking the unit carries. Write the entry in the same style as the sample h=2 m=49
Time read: h=7 m=27
